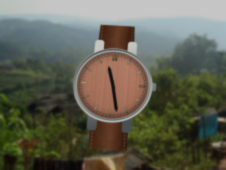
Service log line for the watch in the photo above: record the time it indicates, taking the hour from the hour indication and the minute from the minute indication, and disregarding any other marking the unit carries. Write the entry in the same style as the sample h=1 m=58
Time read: h=11 m=28
